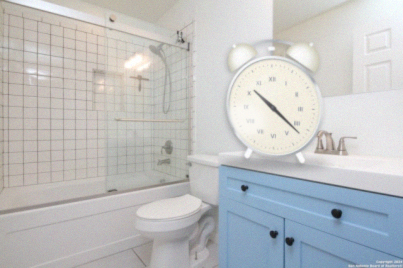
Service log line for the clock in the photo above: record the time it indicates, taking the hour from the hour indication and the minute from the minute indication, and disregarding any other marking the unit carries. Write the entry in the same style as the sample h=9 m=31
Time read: h=10 m=22
